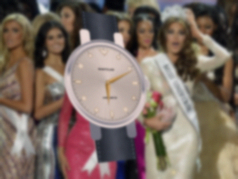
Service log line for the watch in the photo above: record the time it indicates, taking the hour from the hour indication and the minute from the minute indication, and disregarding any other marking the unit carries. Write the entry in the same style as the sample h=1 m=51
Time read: h=6 m=11
